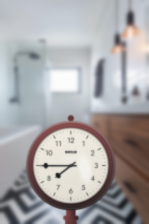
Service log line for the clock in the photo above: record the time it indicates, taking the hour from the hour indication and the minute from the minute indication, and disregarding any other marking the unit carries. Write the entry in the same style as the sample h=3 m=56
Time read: h=7 m=45
